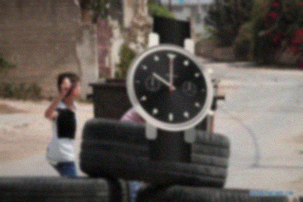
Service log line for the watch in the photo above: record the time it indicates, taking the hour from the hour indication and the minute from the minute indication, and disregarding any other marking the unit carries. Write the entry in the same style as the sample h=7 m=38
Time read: h=10 m=0
